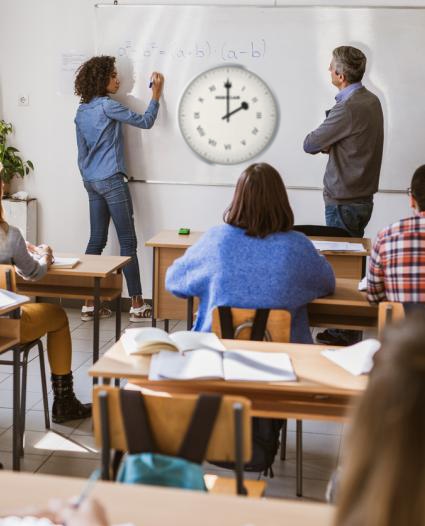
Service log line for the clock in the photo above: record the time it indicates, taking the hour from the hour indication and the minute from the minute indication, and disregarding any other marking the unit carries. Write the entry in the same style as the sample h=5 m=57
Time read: h=2 m=0
